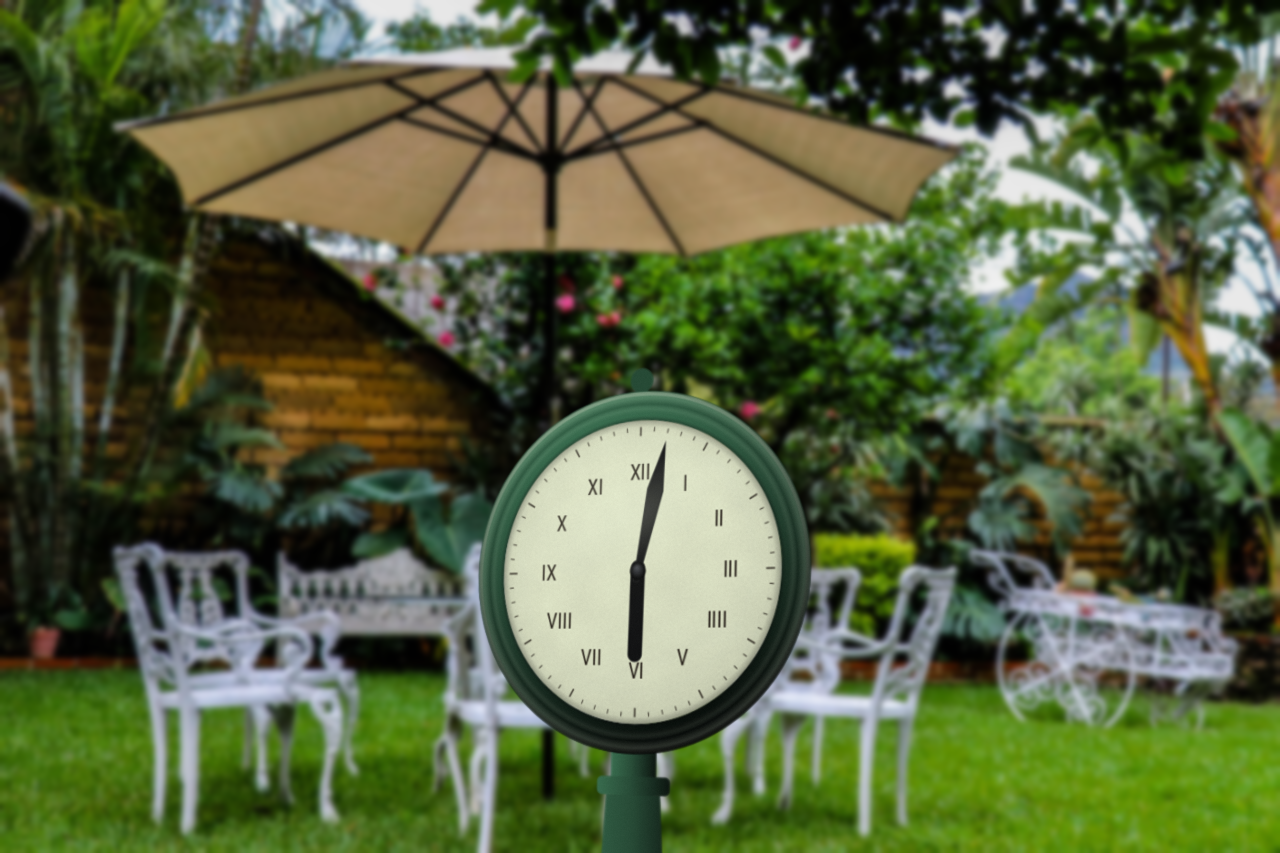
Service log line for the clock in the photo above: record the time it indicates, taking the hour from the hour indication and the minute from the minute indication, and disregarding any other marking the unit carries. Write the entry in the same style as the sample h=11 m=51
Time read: h=6 m=2
